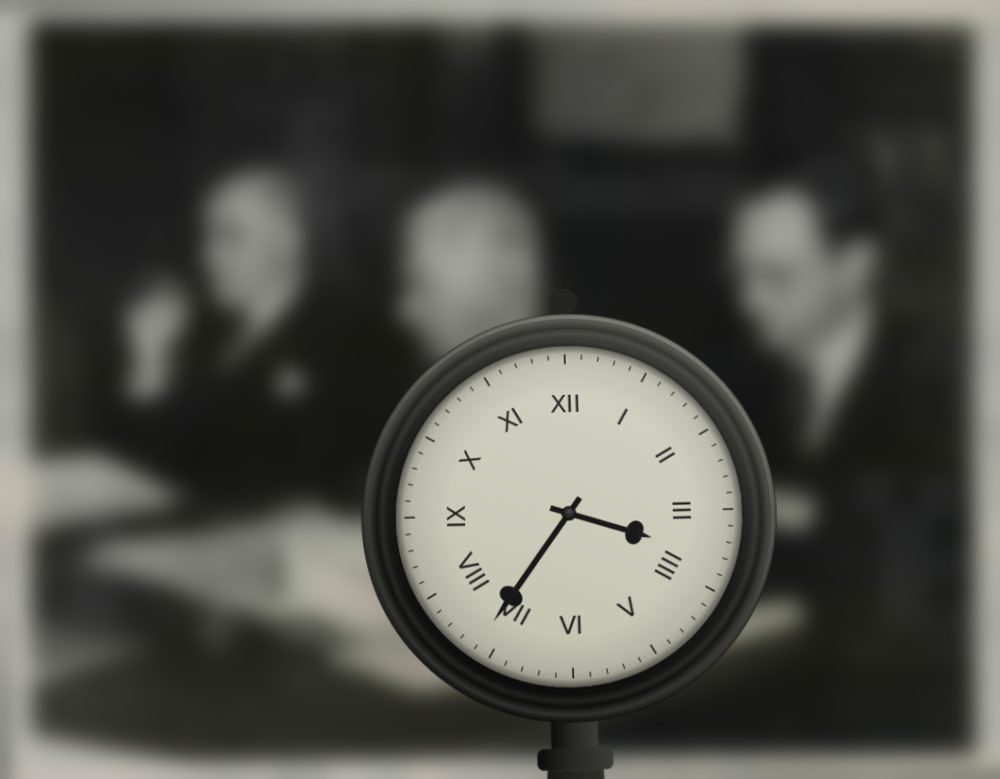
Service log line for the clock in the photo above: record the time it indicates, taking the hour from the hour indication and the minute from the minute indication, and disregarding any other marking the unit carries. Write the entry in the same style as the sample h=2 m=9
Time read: h=3 m=36
